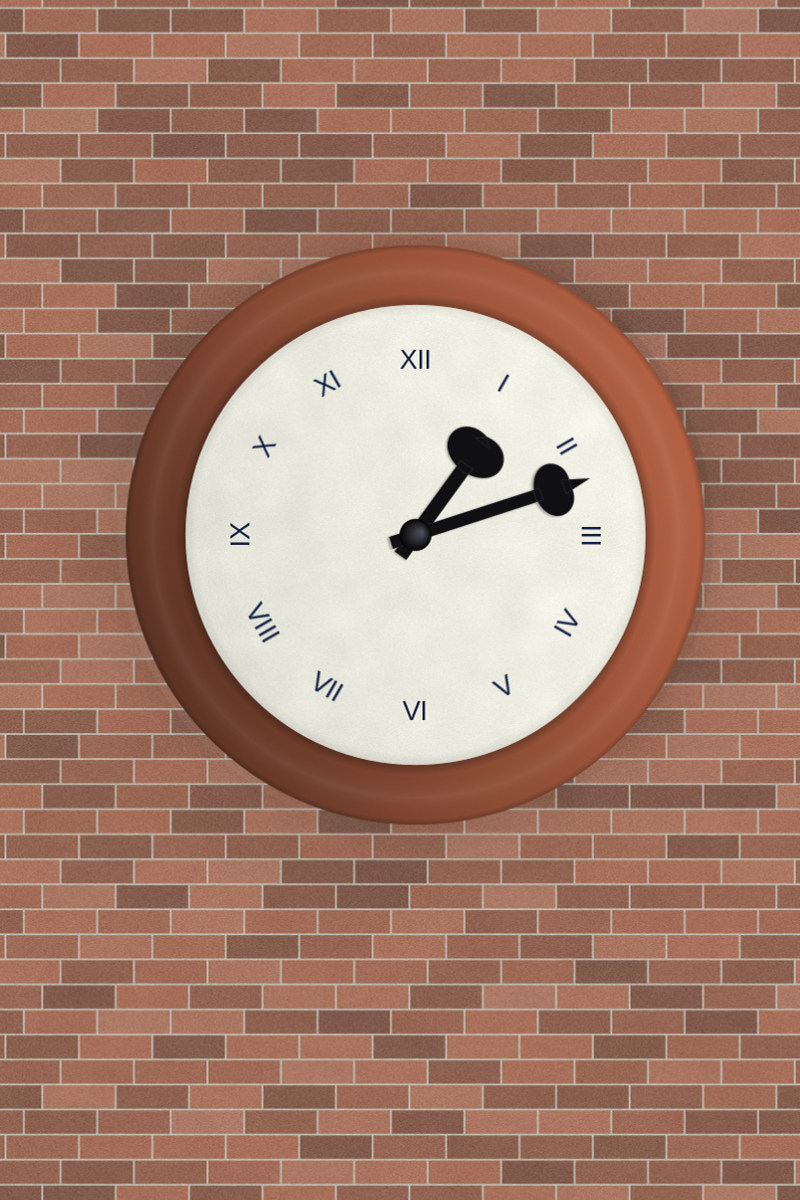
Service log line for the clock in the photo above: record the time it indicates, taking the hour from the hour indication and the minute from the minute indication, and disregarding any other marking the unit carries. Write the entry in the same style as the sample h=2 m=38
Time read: h=1 m=12
